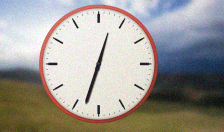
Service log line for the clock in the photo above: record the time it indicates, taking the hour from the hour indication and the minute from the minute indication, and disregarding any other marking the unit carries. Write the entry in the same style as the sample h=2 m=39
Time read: h=12 m=33
